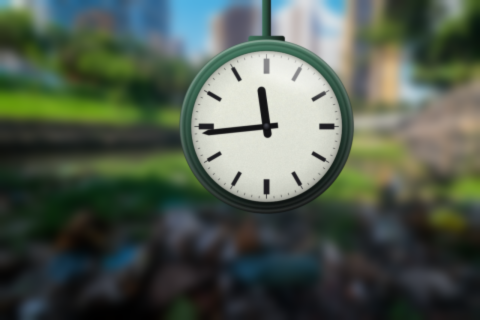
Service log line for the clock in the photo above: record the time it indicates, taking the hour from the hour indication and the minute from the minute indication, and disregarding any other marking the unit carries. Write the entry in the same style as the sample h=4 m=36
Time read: h=11 m=44
